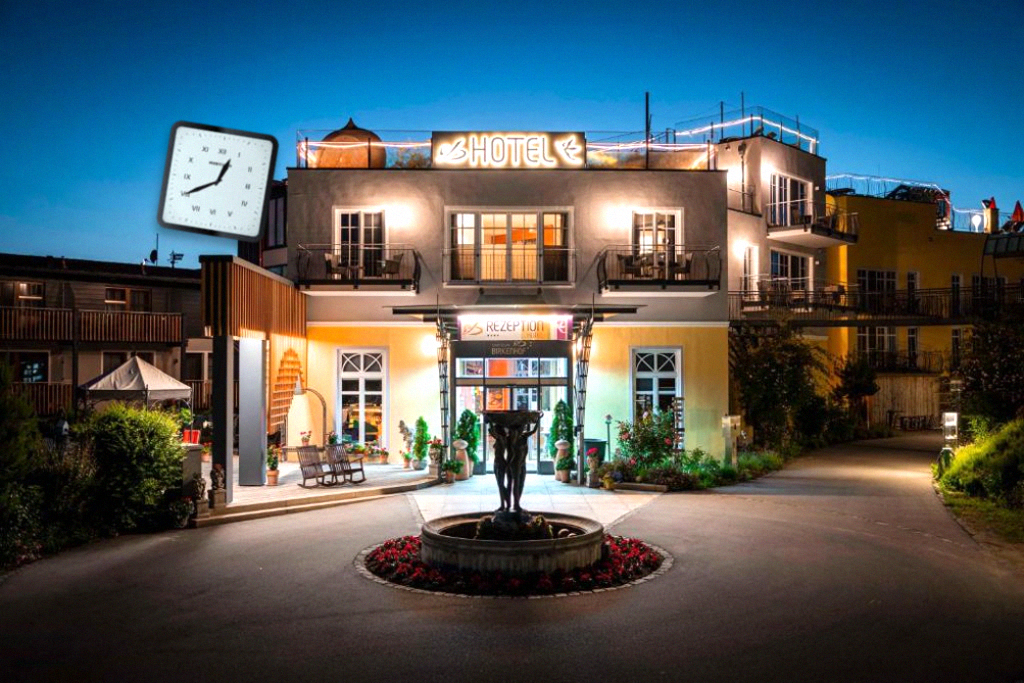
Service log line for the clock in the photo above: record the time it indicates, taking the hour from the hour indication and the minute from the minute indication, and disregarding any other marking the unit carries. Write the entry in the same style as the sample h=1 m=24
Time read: h=12 m=40
